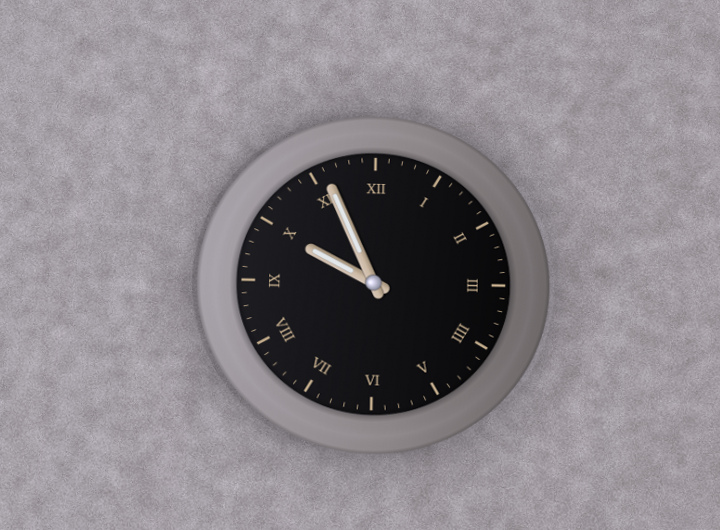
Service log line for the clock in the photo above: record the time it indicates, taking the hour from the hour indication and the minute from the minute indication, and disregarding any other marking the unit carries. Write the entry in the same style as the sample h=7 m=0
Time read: h=9 m=56
